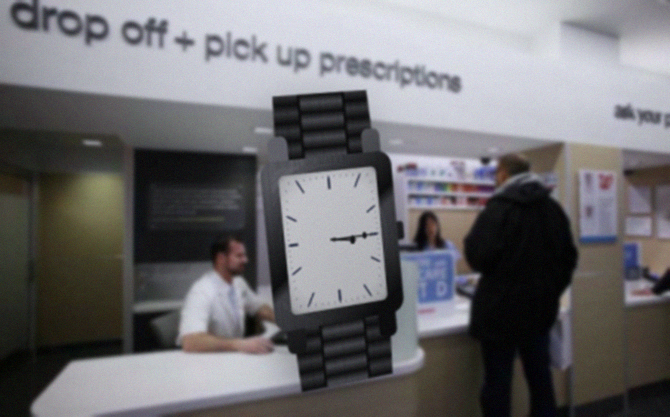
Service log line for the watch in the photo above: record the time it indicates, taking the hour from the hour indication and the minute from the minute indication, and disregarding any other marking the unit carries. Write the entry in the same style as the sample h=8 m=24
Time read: h=3 m=15
